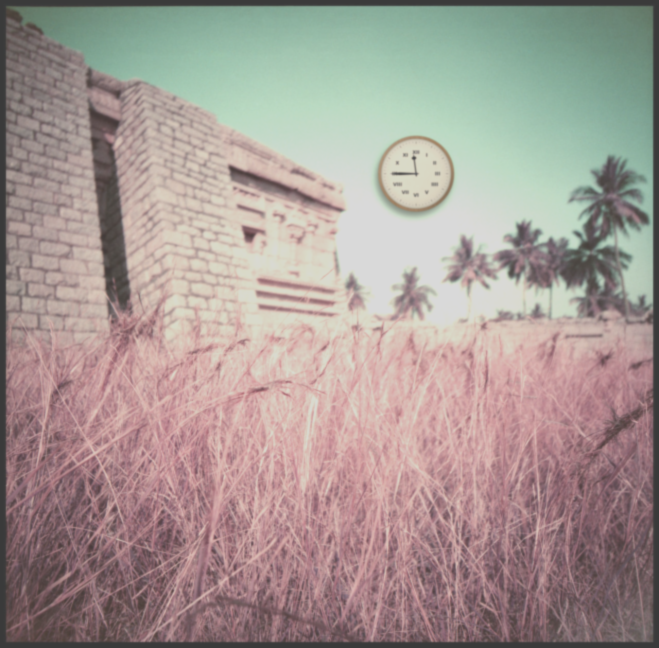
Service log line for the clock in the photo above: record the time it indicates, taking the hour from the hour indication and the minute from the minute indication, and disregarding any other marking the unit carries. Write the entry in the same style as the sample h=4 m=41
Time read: h=11 m=45
